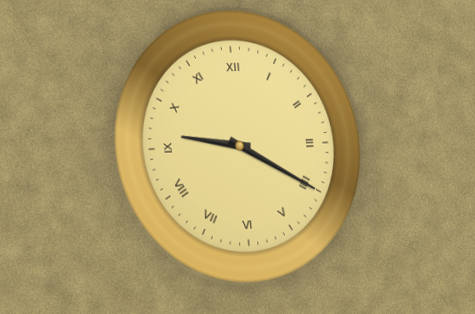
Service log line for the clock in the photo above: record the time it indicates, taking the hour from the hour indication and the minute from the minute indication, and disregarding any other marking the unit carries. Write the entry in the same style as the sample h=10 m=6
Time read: h=9 m=20
